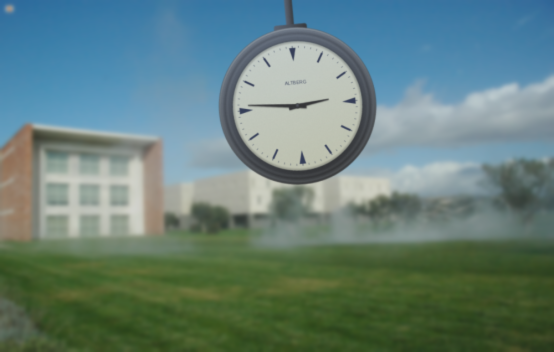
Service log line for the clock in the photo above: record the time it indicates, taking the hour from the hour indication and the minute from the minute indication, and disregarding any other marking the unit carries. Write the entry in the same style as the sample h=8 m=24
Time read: h=2 m=46
